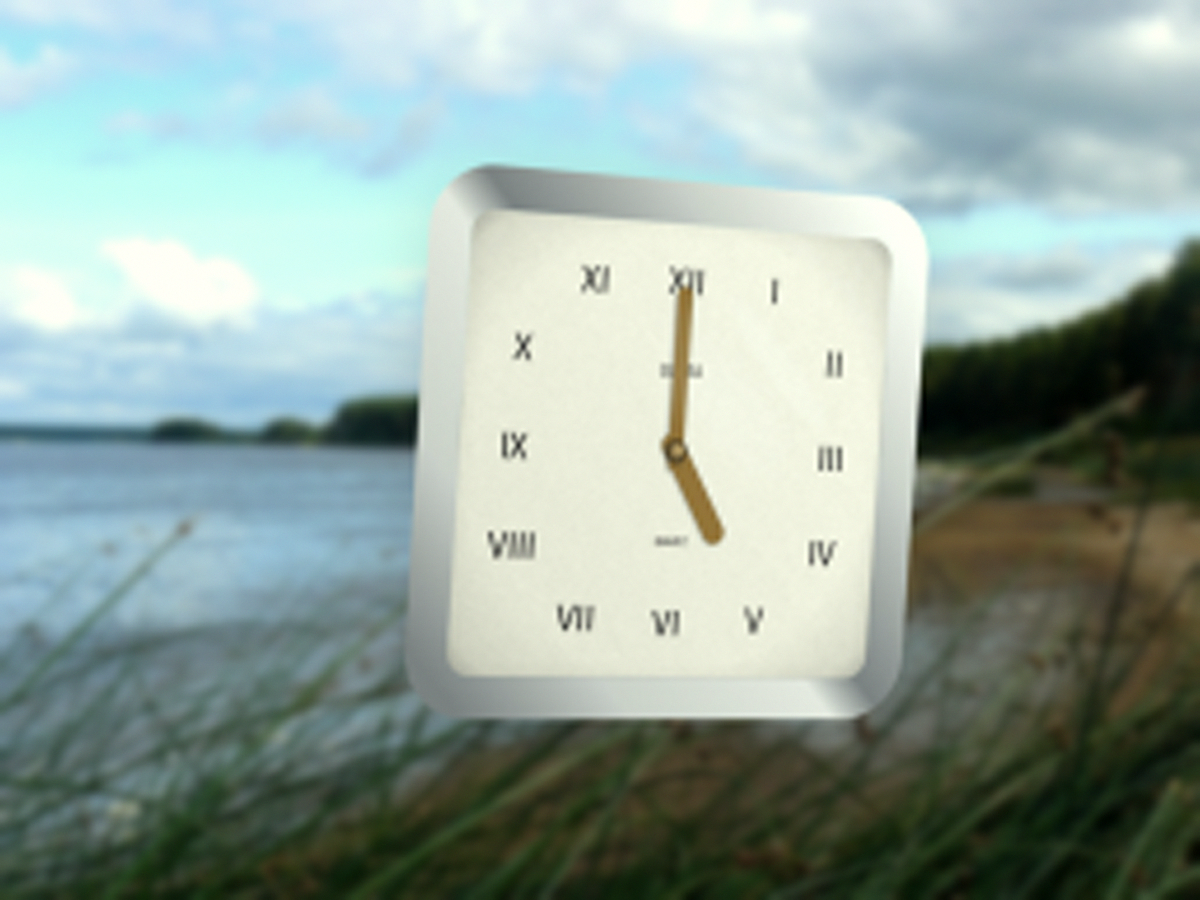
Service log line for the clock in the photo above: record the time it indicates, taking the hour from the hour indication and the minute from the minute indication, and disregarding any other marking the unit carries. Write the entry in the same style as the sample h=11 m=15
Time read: h=5 m=0
